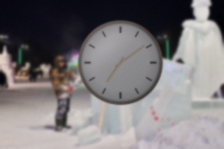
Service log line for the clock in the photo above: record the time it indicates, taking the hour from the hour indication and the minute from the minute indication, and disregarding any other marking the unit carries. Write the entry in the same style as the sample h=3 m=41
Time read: h=7 m=9
